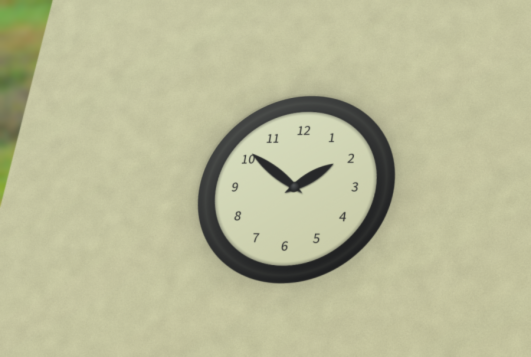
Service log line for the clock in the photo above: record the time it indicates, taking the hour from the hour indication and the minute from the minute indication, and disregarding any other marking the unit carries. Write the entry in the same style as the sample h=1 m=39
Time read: h=1 m=51
